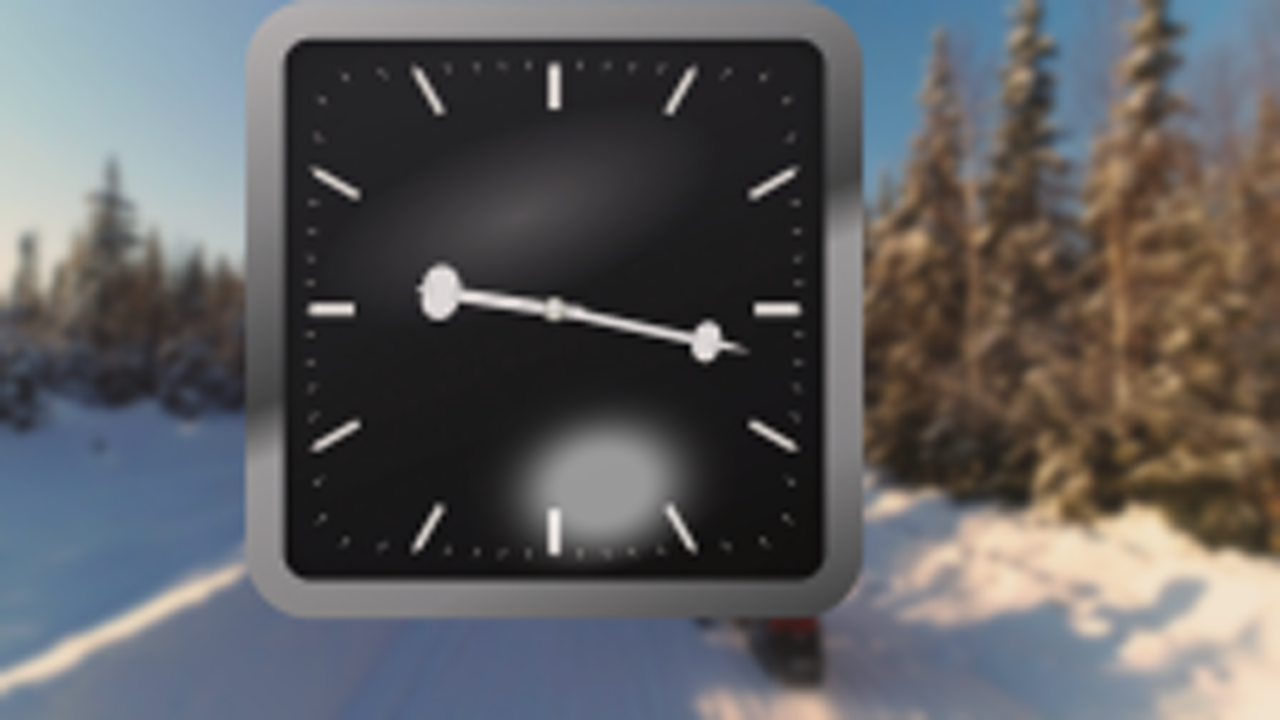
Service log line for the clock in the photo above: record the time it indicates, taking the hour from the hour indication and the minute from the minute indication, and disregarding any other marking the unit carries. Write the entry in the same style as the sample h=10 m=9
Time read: h=9 m=17
